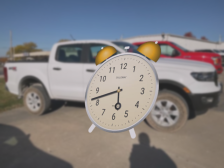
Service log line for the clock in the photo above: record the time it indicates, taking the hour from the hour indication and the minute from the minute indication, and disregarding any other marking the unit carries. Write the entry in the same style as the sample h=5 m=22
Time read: h=5 m=42
